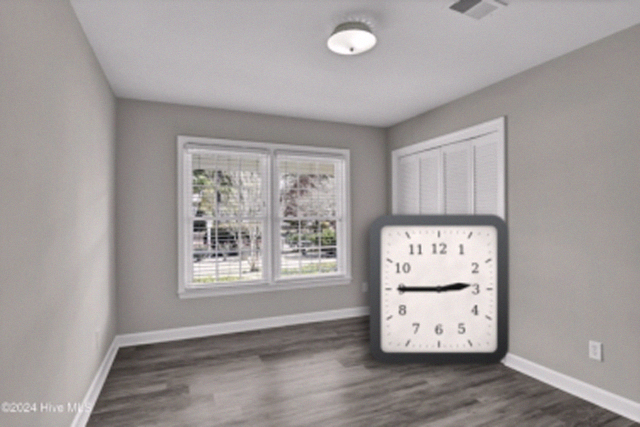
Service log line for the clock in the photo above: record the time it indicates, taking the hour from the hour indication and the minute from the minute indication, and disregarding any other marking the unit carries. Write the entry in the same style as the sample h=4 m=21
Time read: h=2 m=45
